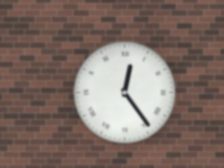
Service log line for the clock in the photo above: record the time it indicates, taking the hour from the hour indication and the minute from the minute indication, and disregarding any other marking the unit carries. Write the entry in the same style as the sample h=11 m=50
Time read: h=12 m=24
